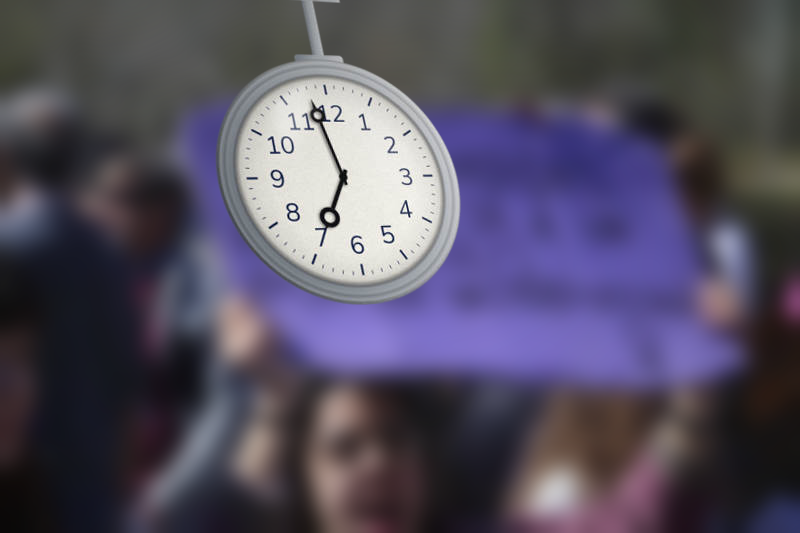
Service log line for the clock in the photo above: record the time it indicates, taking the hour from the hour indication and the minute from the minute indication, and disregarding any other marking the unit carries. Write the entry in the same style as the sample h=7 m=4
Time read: h=6 m=58
